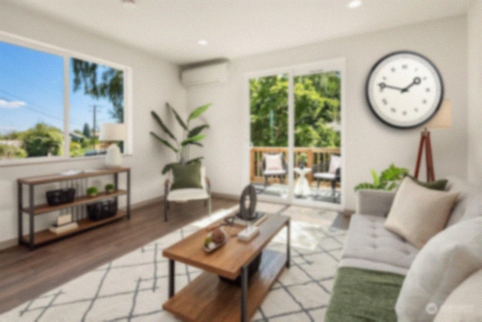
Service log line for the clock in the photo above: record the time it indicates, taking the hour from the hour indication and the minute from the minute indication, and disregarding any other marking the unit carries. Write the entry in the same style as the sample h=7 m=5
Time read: h=1 m=47
